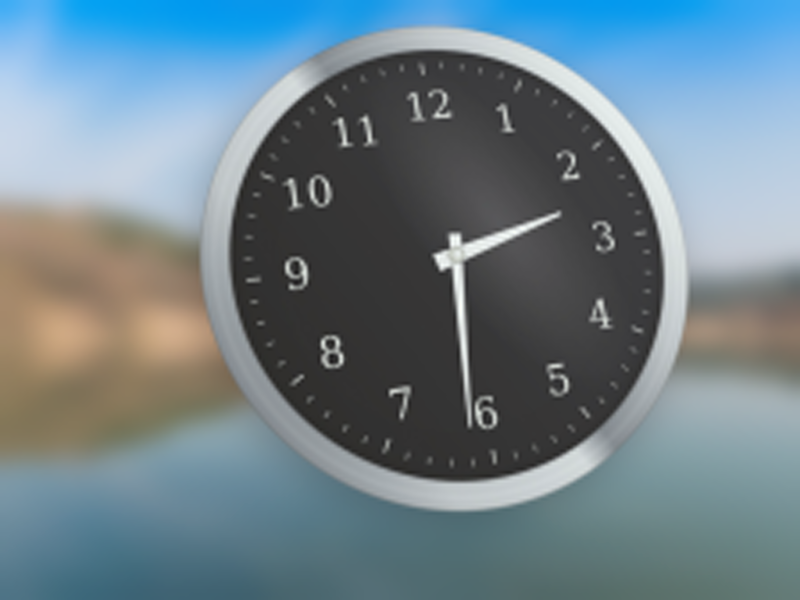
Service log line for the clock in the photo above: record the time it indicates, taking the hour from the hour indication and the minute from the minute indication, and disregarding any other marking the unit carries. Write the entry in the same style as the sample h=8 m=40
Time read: h=2 m=31
